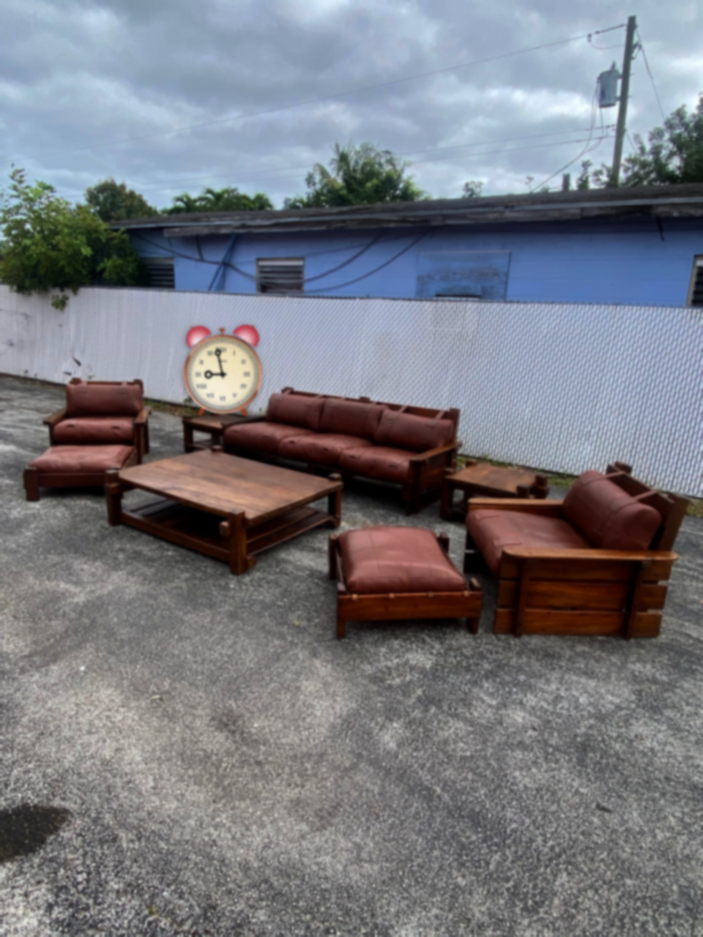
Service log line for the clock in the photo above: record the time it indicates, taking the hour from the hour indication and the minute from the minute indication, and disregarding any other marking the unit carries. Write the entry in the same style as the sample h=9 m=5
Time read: h=8 m=58
